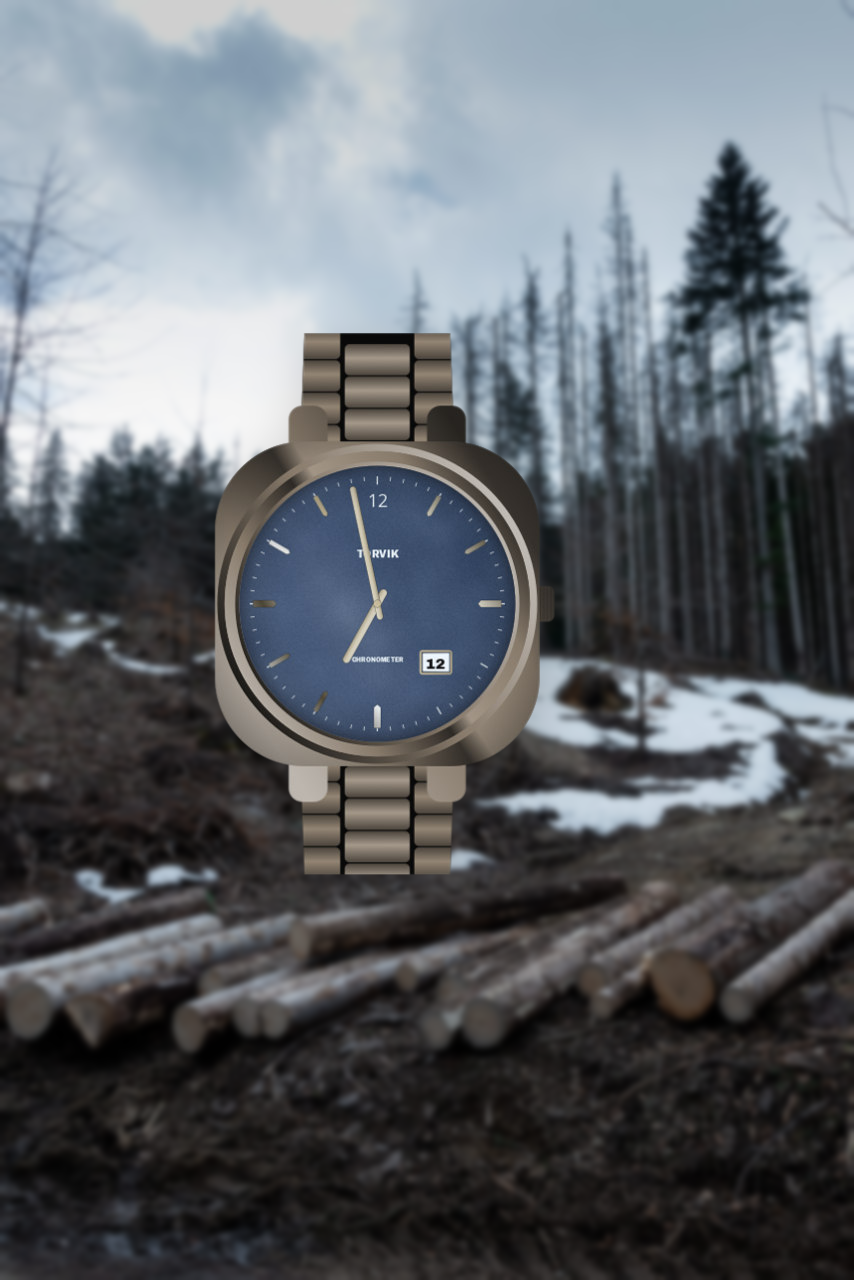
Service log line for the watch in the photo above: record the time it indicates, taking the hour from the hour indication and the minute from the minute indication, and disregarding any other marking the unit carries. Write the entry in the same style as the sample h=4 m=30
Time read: h=6 m=58
